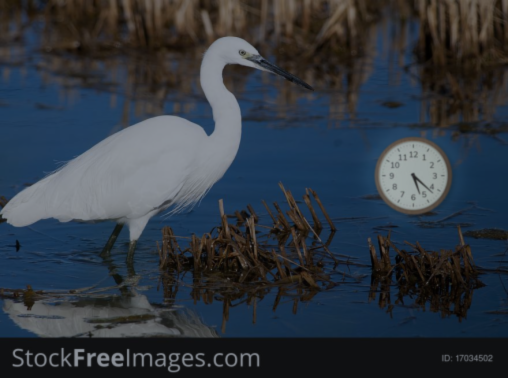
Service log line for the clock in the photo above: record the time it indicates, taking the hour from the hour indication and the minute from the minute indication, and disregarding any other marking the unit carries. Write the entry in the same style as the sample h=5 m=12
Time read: h=5 m=22
